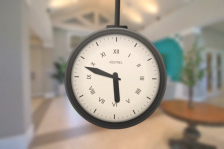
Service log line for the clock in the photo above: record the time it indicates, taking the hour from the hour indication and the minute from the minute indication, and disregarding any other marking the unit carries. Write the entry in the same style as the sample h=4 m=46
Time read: h=5 m=48
